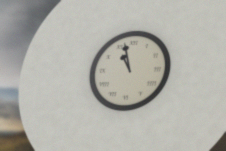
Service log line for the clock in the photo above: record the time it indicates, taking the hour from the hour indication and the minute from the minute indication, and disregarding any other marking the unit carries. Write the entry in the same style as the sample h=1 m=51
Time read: h=10 m=57
